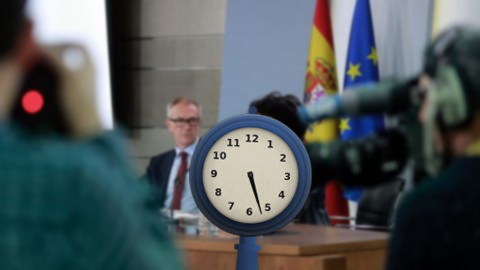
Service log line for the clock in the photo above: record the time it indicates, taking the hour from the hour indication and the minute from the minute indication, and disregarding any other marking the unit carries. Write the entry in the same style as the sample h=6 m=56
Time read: h=5 m=27
